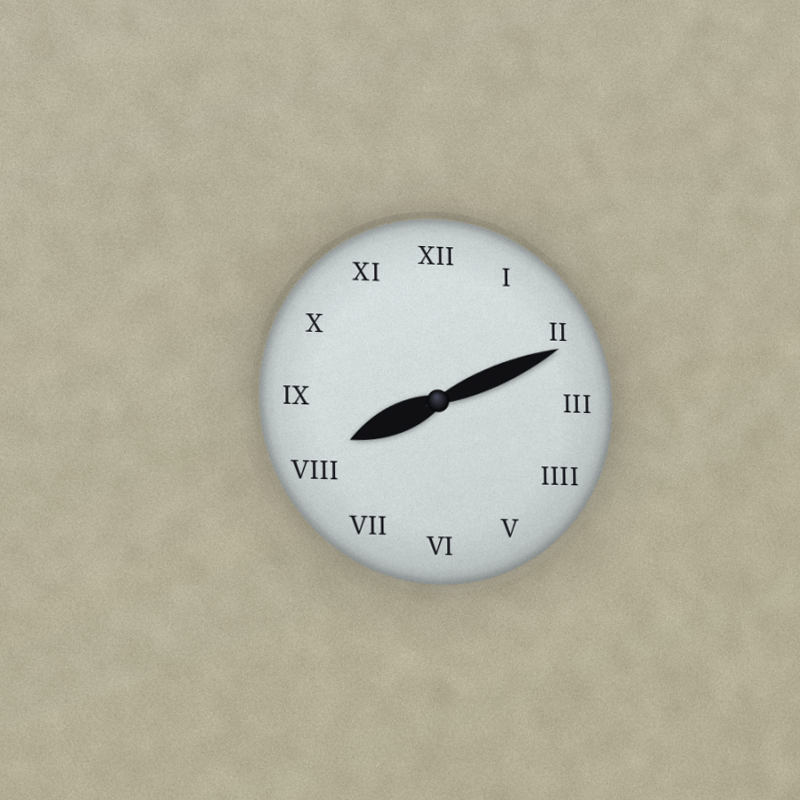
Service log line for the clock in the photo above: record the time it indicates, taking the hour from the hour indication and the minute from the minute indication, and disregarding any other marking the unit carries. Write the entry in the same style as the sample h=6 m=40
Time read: h=8 m=11
